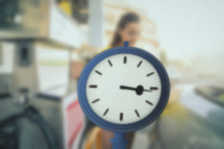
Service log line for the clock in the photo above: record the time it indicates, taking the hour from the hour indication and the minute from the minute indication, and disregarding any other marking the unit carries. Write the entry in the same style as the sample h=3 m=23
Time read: h=3 m=16
